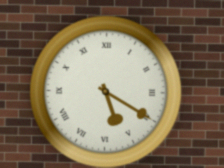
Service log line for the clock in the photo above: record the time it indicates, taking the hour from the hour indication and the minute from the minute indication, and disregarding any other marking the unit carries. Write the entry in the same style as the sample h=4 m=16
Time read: h=5 m=20
